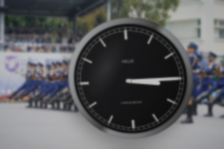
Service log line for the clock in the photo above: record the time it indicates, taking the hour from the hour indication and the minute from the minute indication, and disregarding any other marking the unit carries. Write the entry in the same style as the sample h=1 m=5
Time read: h=3 m=15
